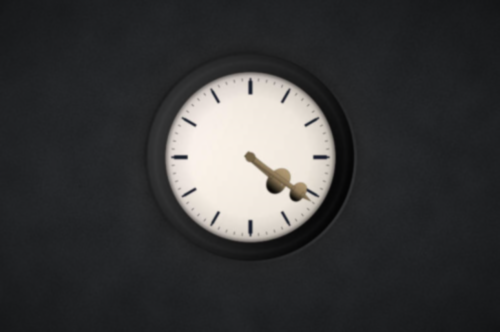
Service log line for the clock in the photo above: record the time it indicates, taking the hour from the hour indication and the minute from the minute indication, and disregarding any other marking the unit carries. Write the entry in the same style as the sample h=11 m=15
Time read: h=4 m=21
